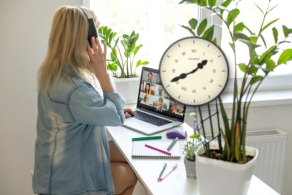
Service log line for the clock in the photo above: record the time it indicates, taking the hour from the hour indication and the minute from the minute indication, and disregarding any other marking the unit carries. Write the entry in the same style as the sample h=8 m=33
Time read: h=1 m=41
